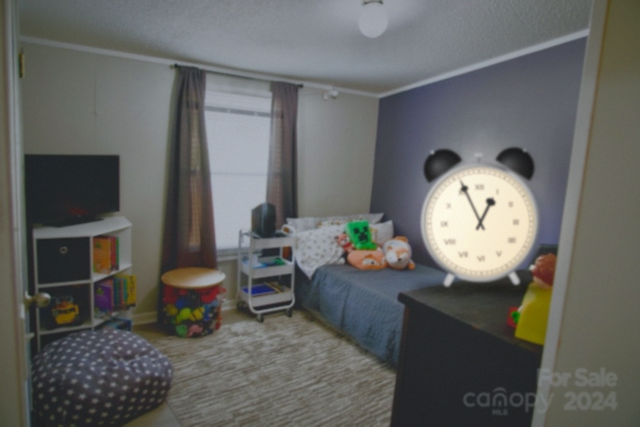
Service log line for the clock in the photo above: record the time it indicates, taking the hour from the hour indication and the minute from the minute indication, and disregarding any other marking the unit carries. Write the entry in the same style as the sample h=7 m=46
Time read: h=12 m=56
